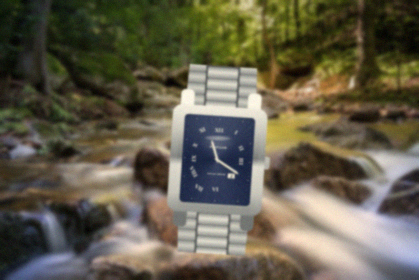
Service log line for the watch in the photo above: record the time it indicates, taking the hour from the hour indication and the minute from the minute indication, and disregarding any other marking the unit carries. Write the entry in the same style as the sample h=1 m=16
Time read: h=11 m=20
